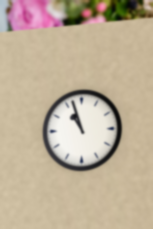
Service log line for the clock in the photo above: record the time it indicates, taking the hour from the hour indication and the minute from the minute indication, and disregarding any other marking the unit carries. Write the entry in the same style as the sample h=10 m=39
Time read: h=10 m=57
